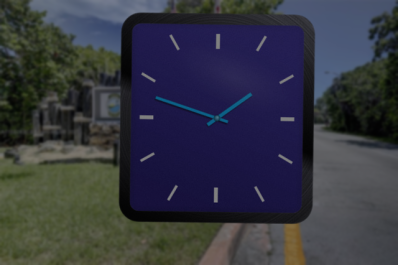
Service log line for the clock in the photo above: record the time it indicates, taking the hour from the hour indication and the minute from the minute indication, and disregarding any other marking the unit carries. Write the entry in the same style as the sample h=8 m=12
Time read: h=1 m=48
